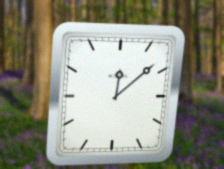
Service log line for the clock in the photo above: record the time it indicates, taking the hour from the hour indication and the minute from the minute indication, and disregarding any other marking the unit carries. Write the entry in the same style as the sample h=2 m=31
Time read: h=12 m=8
